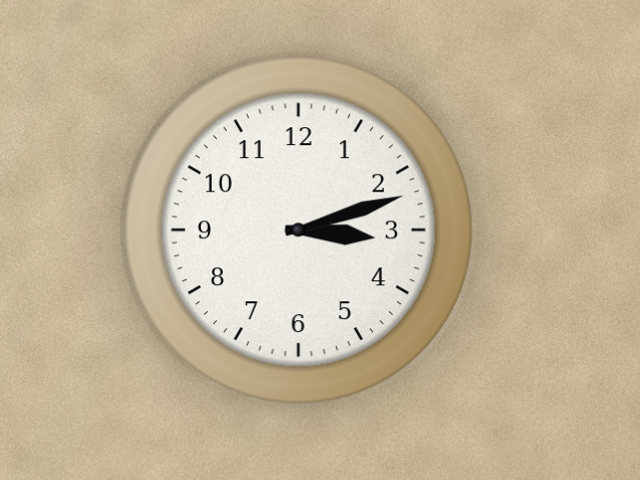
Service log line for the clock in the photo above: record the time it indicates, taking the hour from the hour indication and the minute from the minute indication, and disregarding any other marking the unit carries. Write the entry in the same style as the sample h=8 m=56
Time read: h=3 m=12
